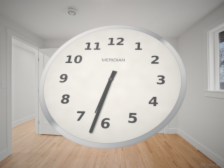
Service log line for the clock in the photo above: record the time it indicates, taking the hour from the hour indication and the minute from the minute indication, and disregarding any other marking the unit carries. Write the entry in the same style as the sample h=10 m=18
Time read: h=6 m=32
